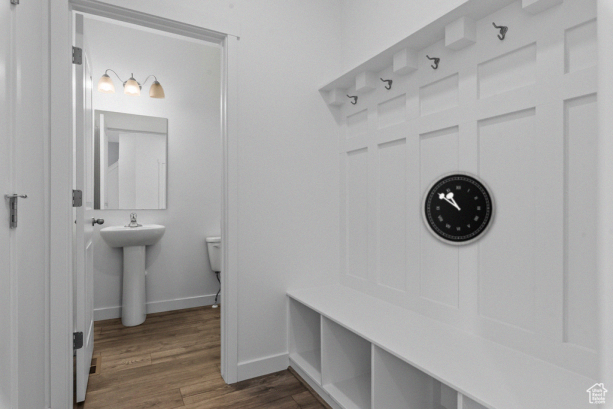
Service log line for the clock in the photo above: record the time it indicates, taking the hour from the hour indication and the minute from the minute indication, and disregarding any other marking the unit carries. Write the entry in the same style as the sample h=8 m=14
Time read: h=10 m=51
